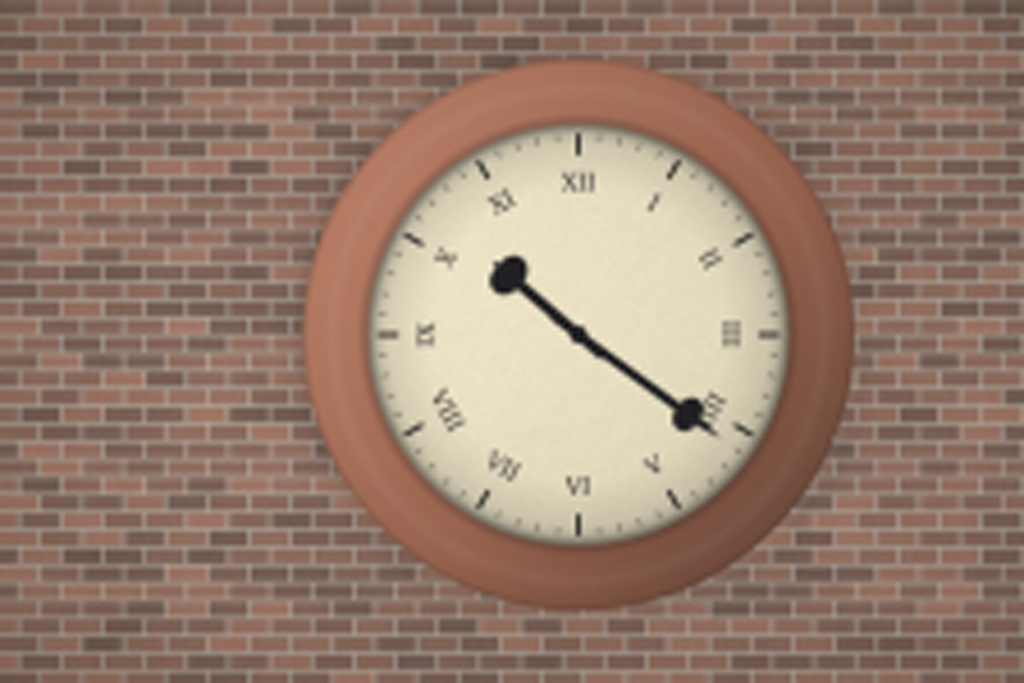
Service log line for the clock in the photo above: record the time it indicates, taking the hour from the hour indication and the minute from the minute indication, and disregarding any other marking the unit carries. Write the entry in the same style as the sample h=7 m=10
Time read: h=10 m=21
